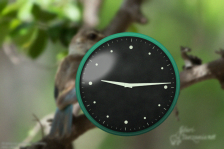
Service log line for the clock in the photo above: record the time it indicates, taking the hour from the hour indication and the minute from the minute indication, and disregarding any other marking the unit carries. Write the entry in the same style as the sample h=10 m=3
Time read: h=9 m=14
